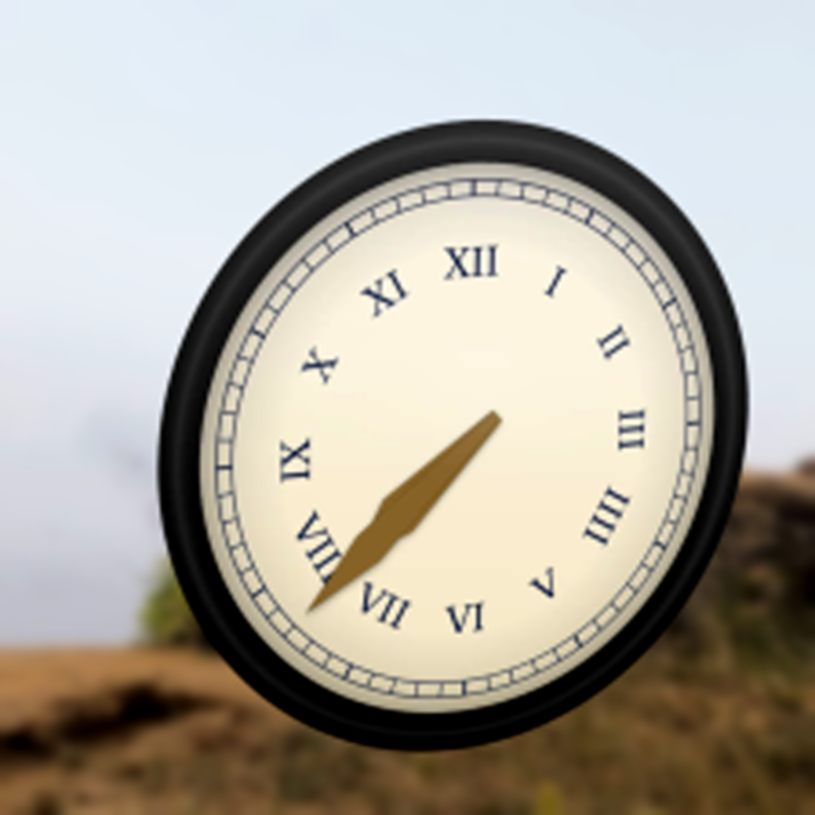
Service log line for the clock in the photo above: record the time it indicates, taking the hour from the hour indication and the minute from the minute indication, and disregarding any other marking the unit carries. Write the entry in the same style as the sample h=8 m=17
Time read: h=7 m=38
